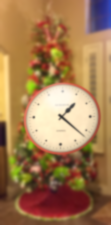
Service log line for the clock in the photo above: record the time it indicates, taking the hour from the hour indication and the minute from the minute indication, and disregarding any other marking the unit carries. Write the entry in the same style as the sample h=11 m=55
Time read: h=1 m=22
